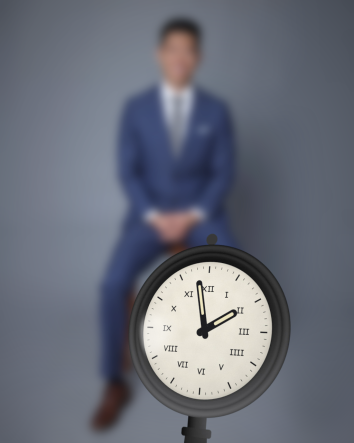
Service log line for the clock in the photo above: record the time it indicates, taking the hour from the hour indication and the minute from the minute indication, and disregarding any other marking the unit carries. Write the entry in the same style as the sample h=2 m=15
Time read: h=1 m=58
